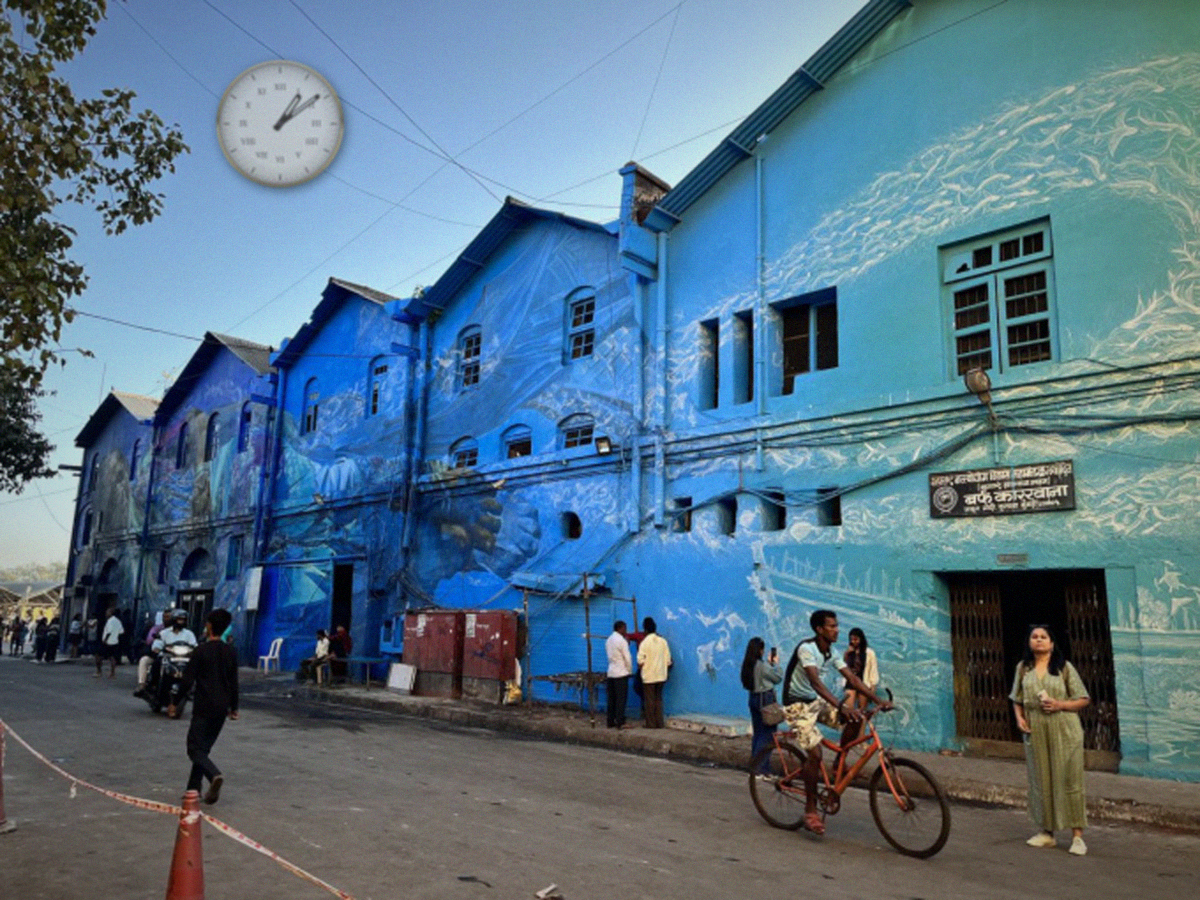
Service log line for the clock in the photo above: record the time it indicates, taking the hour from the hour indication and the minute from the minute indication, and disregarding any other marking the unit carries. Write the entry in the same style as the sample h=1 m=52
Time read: h=1 m=9
